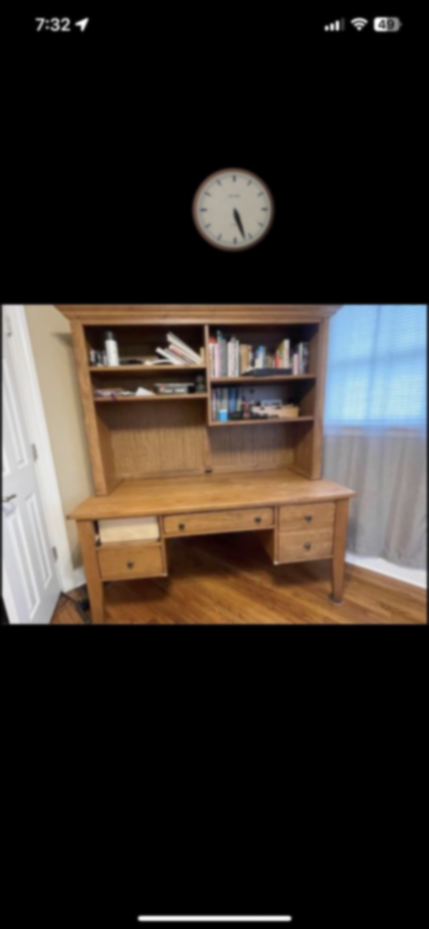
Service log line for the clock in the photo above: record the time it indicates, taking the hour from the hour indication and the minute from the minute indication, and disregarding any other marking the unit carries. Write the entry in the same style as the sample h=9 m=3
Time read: h=5 m=27
